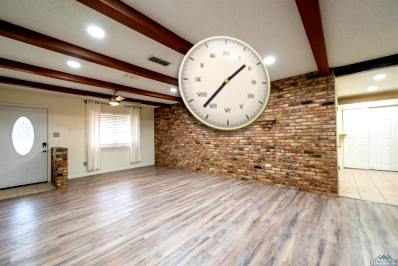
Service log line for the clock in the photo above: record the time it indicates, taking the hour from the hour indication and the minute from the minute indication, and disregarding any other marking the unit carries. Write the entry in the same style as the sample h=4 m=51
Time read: h=1 m=37
